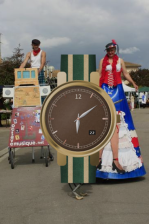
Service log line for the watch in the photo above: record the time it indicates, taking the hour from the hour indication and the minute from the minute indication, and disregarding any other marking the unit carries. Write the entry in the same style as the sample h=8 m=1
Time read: h=6 m=9
